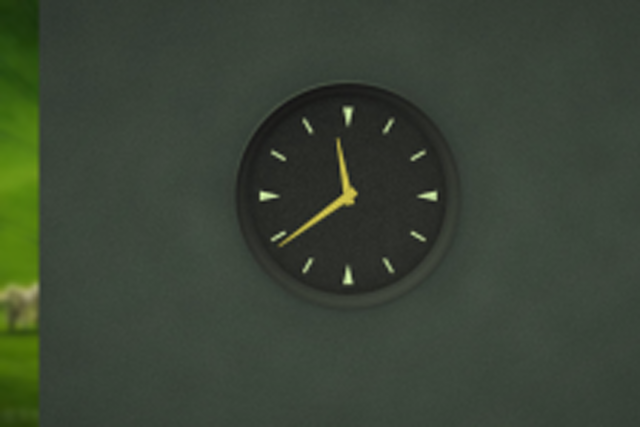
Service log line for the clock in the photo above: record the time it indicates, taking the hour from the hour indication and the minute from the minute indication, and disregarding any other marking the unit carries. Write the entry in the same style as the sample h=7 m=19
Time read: h=11 m=39
